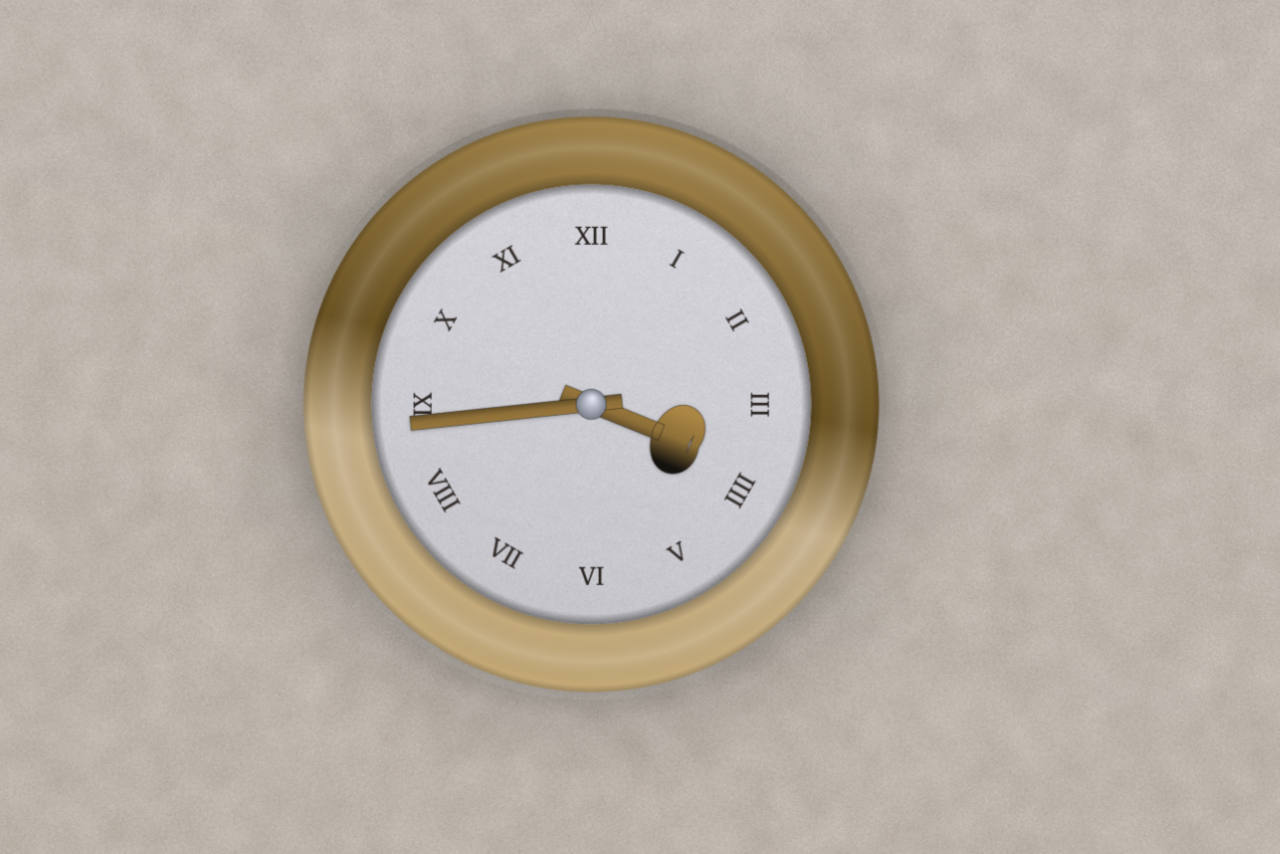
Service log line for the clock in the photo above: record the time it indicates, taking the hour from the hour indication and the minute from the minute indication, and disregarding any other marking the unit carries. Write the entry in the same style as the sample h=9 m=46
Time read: h=3 m=44
